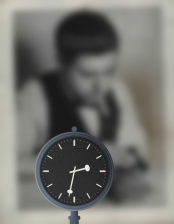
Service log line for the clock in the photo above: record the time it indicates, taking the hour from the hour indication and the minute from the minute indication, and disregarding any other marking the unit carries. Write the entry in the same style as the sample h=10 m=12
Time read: h=2 m=32
